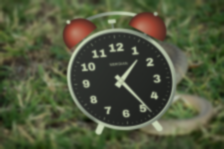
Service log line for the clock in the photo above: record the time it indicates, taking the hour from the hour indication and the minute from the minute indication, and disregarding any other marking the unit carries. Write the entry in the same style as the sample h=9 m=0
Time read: h=1 m=24
